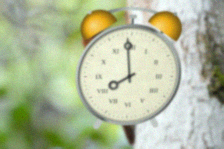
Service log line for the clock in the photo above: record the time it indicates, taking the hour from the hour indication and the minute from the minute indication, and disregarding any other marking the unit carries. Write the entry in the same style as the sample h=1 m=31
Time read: h=7 m=59
